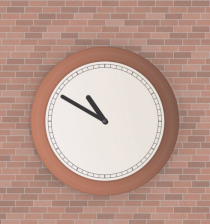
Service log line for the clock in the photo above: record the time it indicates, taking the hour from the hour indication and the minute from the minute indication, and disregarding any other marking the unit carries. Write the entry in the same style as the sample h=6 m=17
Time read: h=10 m=50
